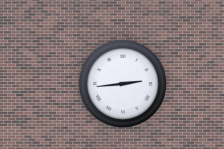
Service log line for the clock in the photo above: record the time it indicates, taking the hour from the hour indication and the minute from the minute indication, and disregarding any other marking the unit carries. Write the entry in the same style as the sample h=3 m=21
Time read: h=2 m=44
